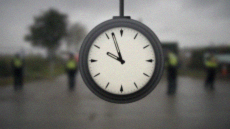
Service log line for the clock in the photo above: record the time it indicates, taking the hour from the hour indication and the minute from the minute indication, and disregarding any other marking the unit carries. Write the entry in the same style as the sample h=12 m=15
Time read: h=9 m=57
